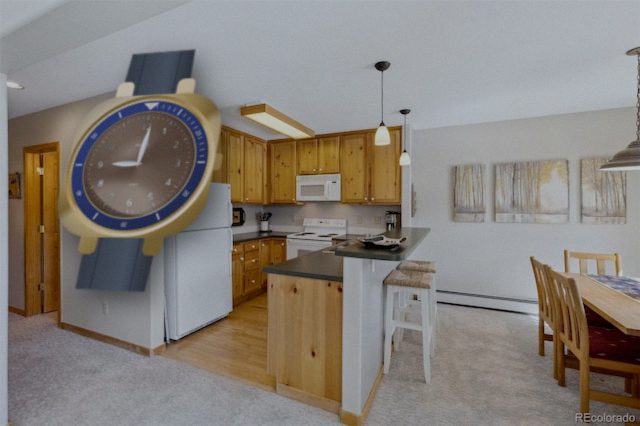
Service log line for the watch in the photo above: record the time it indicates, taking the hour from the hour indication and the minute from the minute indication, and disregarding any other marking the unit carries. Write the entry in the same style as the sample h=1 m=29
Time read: h=9 m=1
